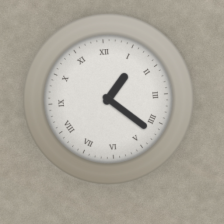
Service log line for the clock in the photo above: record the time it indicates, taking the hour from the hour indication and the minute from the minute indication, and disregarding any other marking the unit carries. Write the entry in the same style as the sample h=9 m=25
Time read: h=1 m=22
